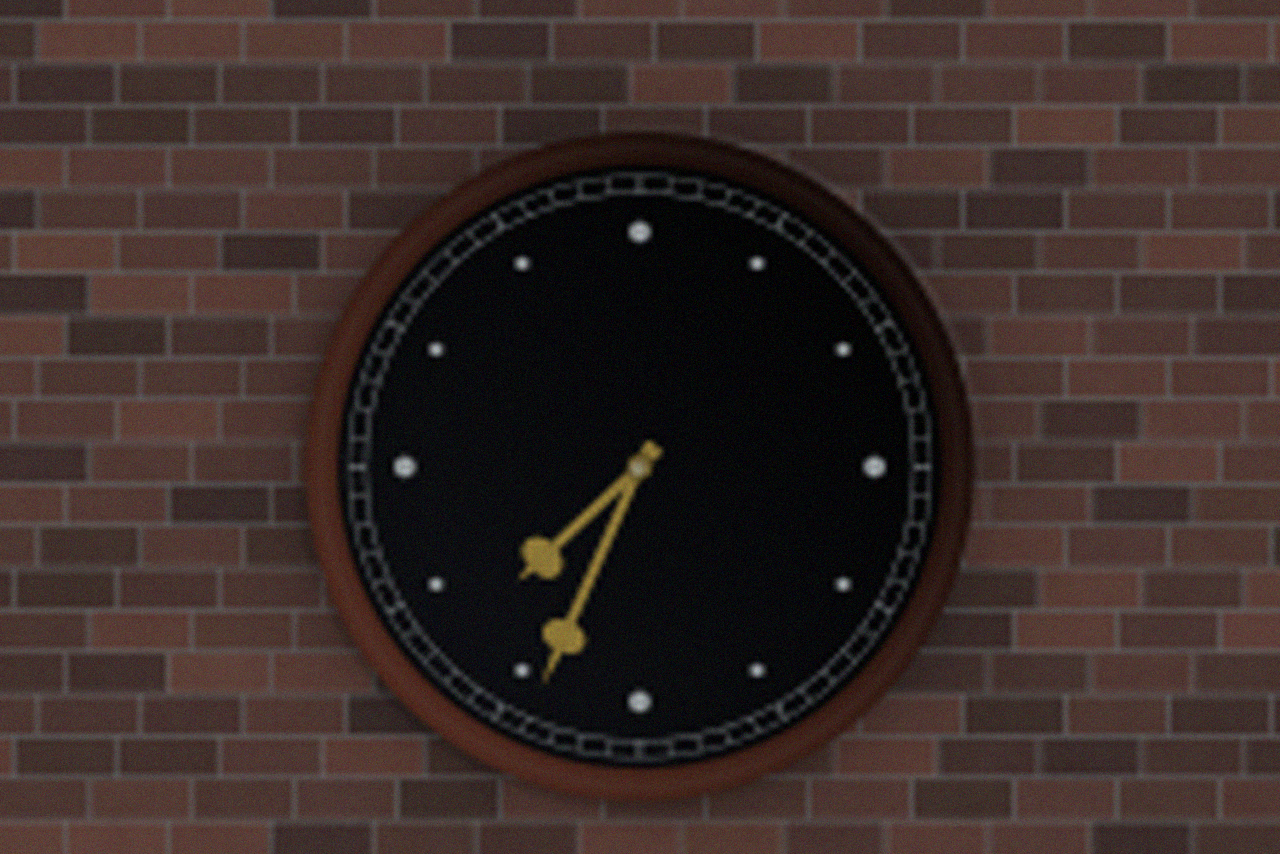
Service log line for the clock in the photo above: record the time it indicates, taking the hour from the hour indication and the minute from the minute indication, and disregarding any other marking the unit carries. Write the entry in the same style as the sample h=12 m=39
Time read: h=7 m=34
